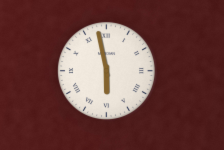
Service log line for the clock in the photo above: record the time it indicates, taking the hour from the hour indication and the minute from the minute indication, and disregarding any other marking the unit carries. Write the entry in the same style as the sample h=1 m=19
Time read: h=5 m=58
